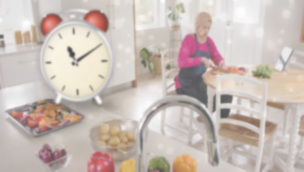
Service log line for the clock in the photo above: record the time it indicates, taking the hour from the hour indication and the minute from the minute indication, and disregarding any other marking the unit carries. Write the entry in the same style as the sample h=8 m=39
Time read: h=11 m=10
